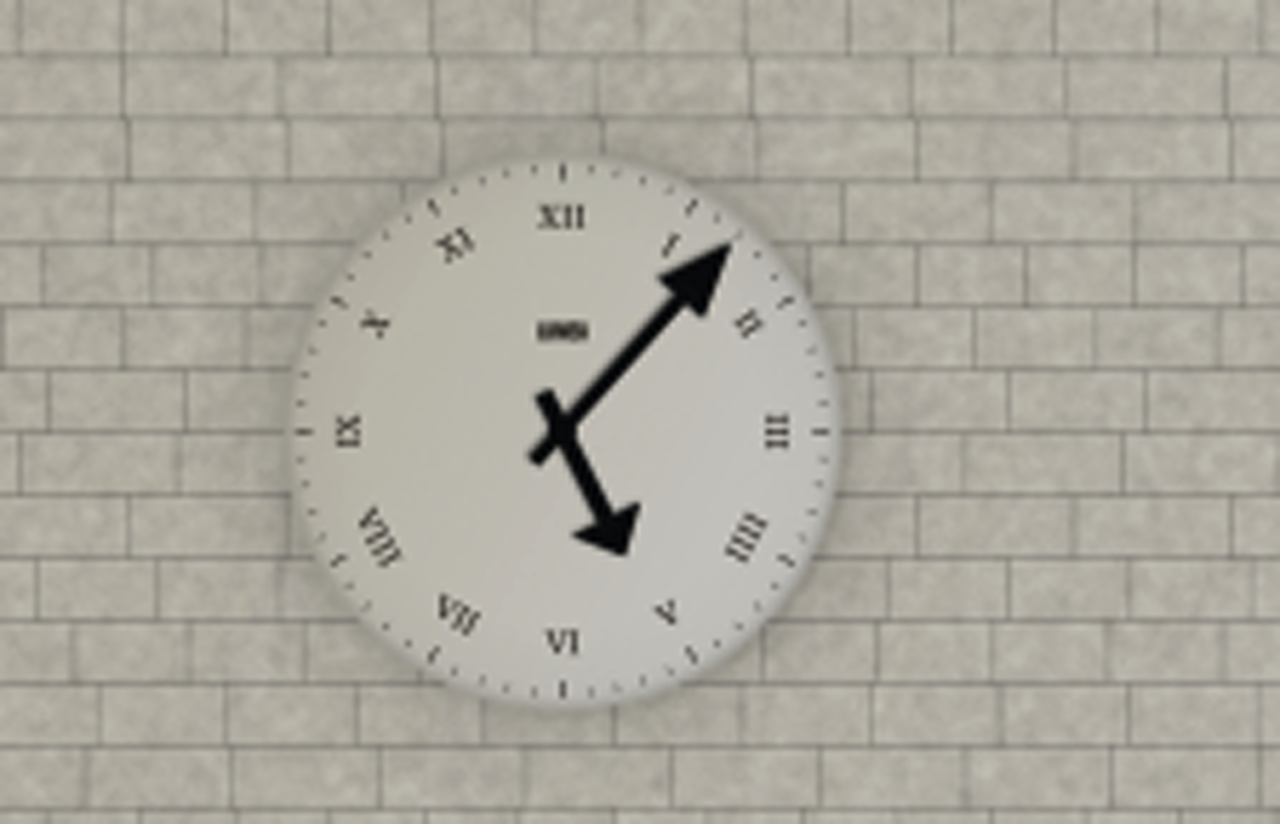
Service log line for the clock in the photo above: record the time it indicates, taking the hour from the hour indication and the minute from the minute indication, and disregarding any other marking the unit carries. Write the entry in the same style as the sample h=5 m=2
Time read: h=5 m=7
